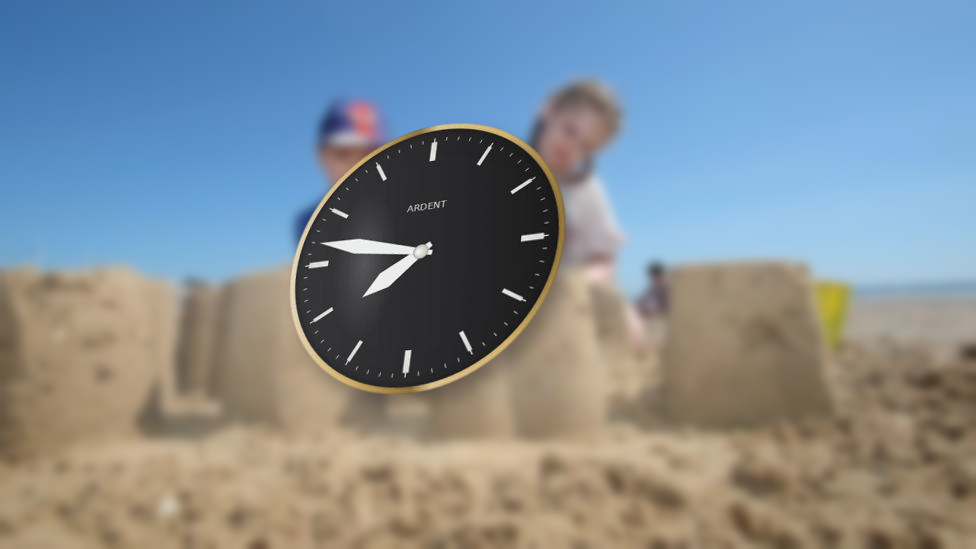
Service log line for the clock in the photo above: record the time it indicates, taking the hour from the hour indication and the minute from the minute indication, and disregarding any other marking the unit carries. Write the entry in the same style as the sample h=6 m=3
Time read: h=7 m=47
